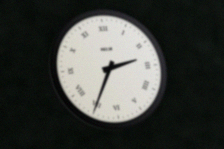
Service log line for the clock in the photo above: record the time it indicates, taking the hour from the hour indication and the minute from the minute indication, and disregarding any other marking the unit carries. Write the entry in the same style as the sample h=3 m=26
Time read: h=2 m=35
